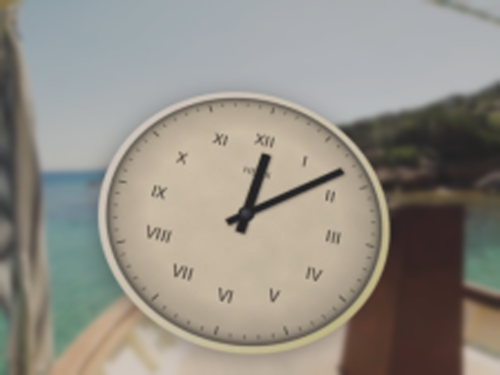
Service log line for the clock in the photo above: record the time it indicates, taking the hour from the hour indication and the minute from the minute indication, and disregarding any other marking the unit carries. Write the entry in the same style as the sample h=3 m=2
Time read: h=12 m=8
